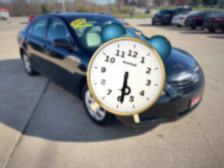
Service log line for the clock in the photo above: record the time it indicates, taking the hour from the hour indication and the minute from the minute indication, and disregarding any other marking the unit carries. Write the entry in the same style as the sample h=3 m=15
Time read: h=5 m=29
